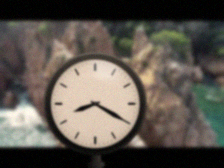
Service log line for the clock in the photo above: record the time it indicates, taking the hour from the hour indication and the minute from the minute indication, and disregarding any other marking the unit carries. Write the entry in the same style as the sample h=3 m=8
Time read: h=8 m=20
